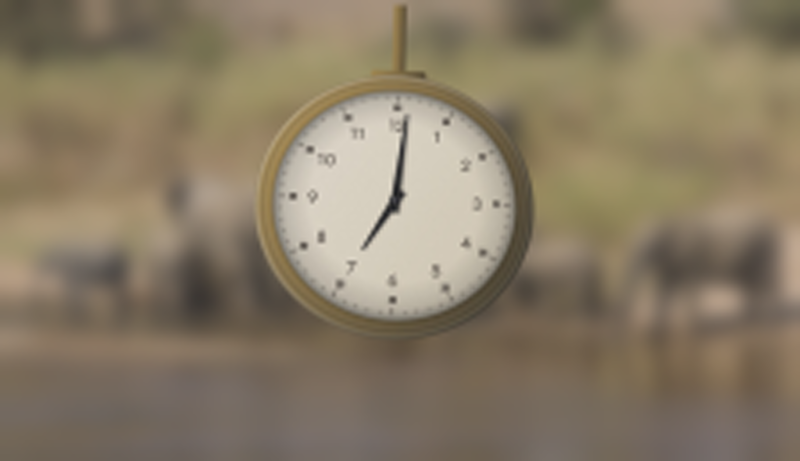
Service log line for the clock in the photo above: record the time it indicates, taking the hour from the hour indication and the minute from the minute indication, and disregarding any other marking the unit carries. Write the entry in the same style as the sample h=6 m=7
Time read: h=7 m=1
